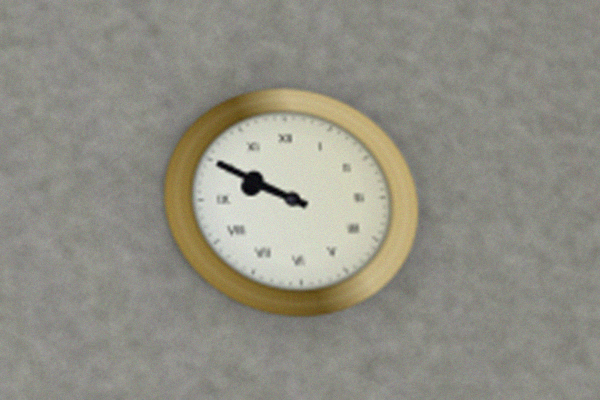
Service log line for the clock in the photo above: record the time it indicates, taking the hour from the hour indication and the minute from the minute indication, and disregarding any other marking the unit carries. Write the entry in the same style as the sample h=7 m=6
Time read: h=9 m=50
